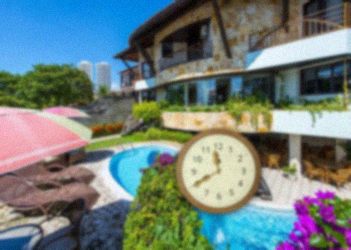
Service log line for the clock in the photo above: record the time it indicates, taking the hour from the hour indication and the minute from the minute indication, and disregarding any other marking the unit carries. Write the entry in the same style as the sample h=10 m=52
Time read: h=11 m=40
